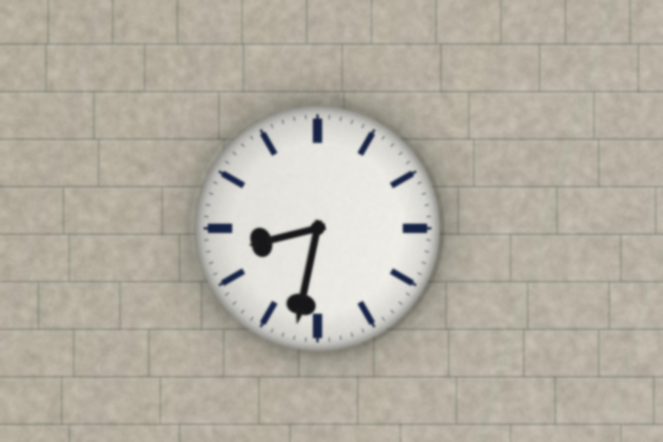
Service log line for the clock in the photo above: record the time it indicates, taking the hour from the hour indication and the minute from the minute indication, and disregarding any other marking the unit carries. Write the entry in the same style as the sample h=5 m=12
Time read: h=8 m=32
